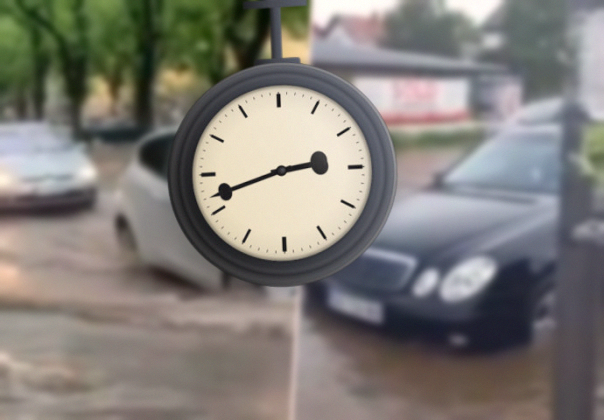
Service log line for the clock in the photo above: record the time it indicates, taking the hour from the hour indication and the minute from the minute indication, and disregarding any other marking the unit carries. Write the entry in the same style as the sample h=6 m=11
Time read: h=2 m=42
